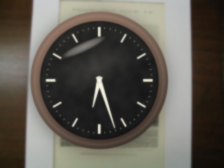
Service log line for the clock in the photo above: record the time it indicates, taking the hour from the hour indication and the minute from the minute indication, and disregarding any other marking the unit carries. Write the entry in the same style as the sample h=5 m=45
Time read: h=6 m=27
